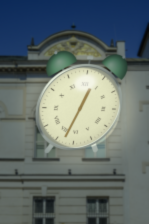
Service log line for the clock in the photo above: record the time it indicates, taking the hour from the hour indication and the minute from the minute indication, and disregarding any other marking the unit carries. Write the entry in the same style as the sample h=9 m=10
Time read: h=12 m=33
